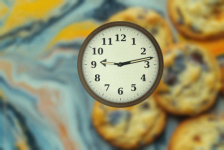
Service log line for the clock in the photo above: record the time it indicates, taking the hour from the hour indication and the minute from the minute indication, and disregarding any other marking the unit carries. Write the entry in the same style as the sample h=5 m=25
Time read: h=9 m=13
